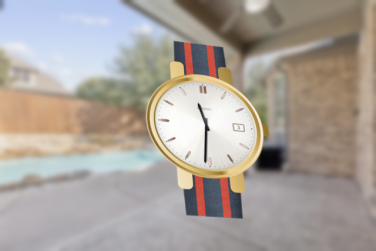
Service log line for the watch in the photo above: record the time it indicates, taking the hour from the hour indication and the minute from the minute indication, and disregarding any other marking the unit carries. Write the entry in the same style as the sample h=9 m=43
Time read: h=11 m=31
